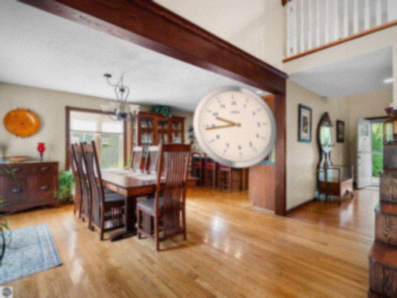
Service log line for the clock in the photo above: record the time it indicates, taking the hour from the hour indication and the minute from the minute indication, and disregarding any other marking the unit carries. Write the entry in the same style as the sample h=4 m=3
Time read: h=9 m=44
